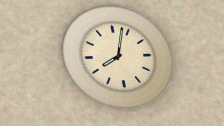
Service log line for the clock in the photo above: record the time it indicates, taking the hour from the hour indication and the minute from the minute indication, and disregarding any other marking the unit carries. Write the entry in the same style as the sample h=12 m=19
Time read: h=8 m=3
